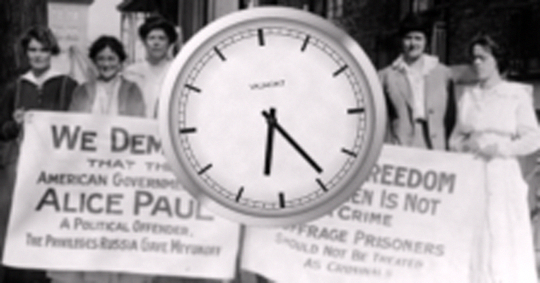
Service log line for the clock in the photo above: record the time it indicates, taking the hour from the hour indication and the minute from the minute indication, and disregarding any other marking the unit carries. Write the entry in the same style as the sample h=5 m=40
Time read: h=6 m=24
